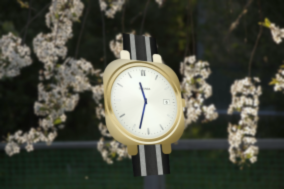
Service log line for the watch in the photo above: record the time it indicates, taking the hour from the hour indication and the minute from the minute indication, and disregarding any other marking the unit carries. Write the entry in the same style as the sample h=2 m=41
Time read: h=11 m=33
